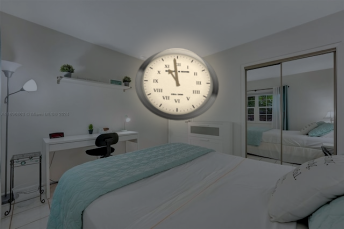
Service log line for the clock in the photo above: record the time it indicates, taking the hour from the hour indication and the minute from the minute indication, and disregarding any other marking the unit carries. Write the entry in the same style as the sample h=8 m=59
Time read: h=10 m=59
